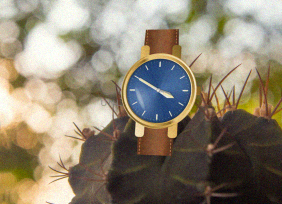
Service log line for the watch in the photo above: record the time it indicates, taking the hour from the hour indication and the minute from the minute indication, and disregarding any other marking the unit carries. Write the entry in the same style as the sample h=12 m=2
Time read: h=3 m=50
